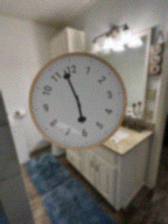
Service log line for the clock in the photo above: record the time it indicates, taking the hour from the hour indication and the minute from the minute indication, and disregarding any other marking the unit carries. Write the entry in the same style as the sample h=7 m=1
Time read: h=5 m=58
